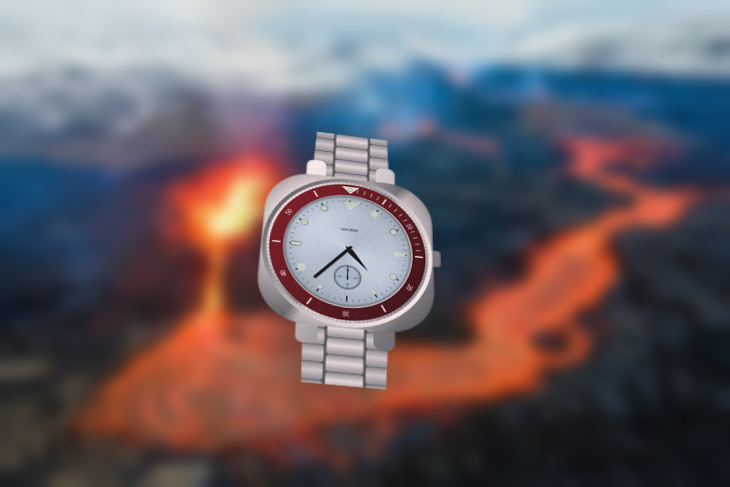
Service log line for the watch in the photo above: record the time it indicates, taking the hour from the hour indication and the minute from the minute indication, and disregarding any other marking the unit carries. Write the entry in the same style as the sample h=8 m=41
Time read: h=4 m=37
